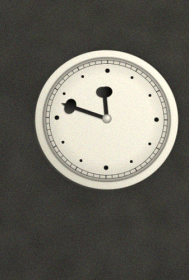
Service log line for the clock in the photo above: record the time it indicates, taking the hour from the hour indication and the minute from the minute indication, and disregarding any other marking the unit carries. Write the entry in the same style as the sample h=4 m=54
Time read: h=11 m=48
